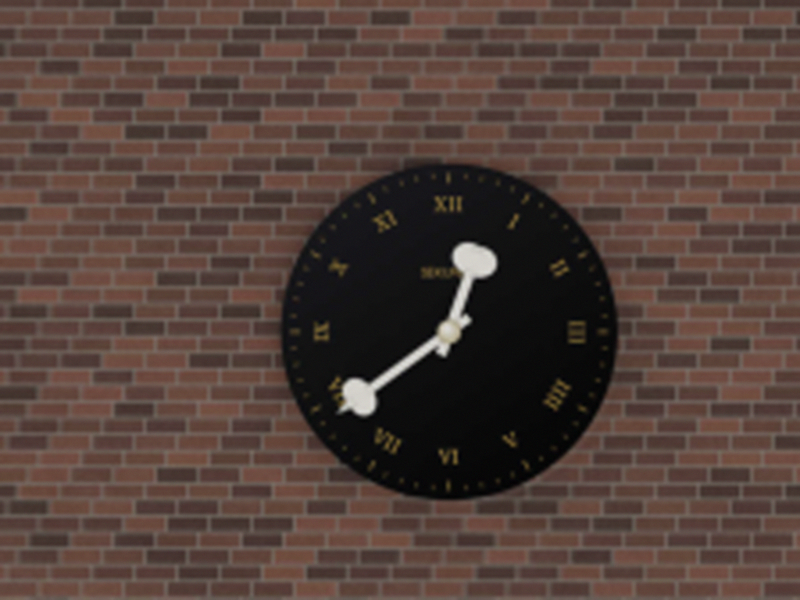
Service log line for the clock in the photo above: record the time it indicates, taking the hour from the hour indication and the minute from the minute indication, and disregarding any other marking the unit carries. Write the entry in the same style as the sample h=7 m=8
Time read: h=12 m=39
